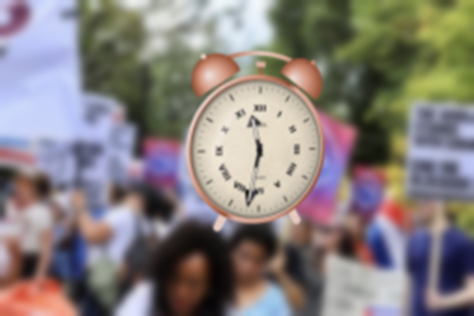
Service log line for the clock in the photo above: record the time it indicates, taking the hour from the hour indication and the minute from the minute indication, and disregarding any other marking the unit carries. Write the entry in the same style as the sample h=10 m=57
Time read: h=11 m=32
